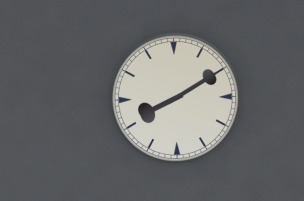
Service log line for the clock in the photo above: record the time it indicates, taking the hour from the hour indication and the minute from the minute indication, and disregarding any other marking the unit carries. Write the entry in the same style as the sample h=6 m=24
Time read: h=8 m=10
